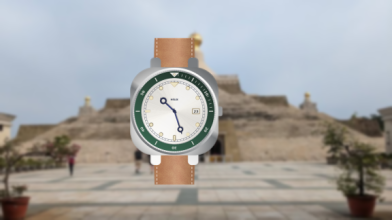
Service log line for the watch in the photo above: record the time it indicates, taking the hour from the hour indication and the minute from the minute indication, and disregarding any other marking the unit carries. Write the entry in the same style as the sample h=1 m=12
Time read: h=10 m=27
